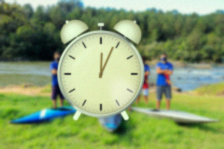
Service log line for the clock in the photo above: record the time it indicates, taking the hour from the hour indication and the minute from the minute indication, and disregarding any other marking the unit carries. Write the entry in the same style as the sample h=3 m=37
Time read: h=12 m=4
